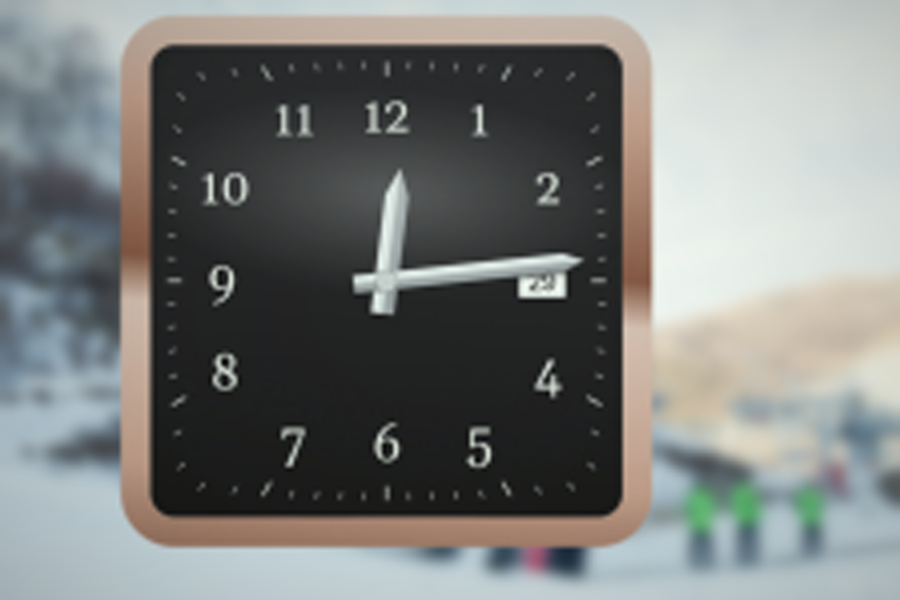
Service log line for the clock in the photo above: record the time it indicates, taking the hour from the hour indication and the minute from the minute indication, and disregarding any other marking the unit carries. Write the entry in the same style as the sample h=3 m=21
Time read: h=12 m=14
